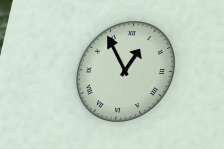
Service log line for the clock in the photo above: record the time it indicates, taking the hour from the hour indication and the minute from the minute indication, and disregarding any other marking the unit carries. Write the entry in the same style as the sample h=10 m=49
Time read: h=12 m=54
